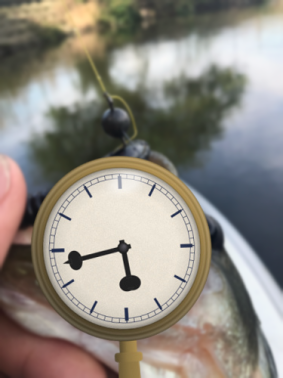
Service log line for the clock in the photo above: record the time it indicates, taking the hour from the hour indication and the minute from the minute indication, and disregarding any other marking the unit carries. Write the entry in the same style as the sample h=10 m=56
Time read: h=5 m=43
